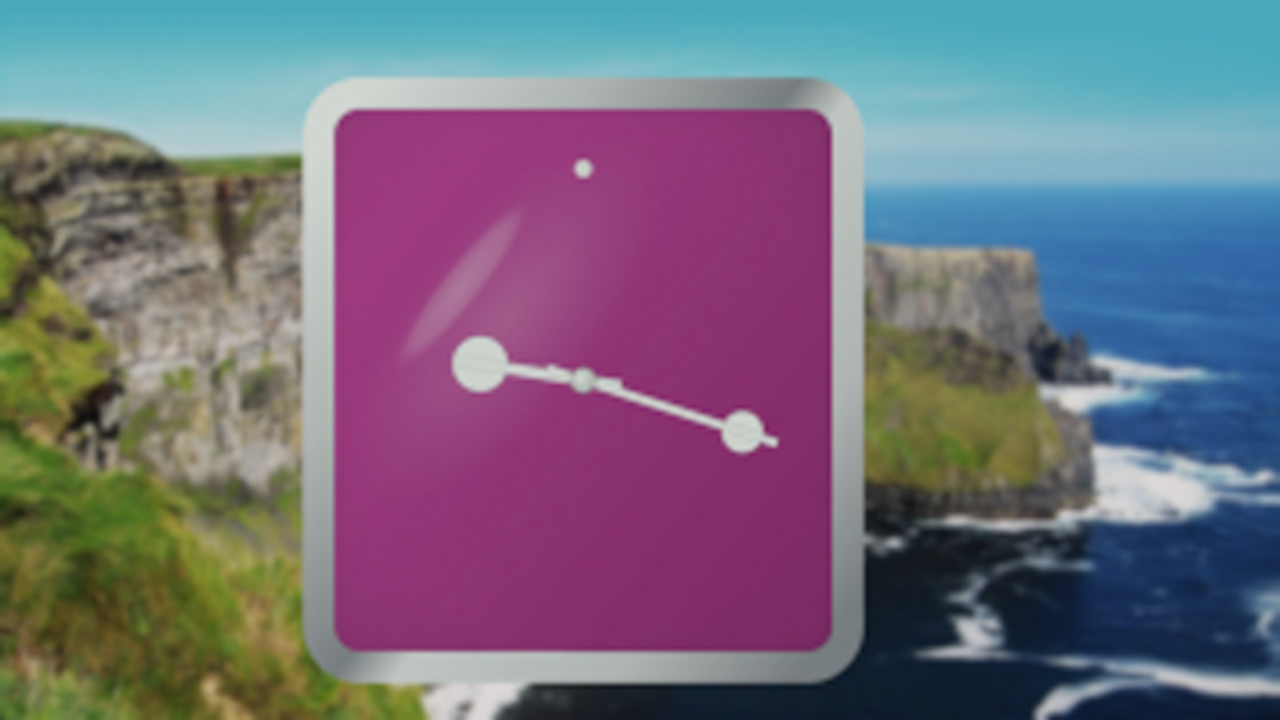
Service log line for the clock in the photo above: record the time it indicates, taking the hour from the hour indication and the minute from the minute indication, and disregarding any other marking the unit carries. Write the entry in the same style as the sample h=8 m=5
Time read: h=9 m=18
